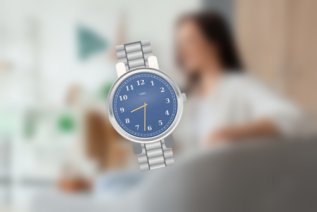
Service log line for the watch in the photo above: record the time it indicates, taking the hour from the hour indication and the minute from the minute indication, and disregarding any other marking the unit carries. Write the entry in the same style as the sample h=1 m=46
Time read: h=8 m=32
